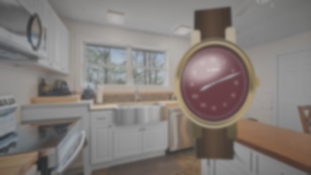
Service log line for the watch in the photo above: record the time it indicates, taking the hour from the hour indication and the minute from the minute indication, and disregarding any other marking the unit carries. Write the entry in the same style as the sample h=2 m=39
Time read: h=8 m=12
